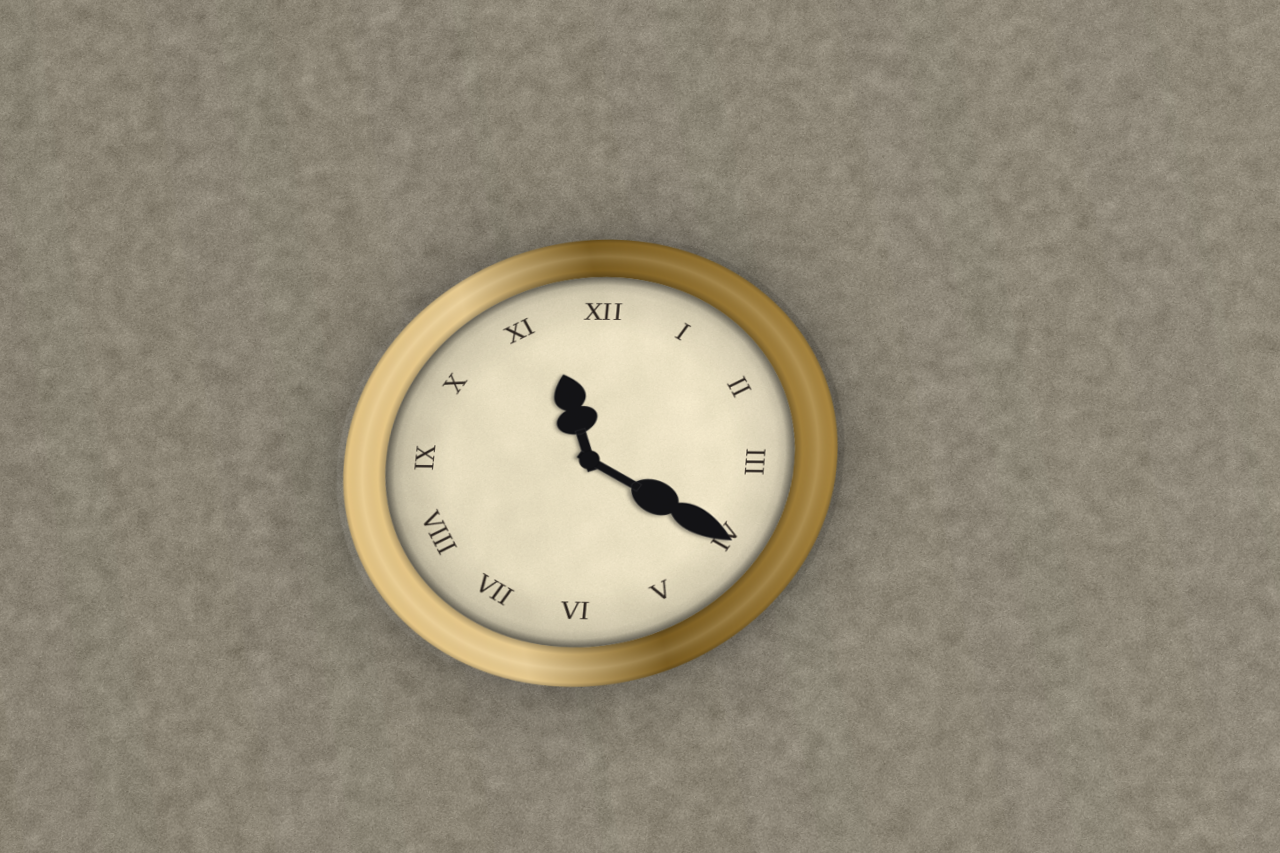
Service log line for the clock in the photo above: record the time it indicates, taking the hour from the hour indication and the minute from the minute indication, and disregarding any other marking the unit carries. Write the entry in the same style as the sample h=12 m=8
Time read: h=11 m=20
